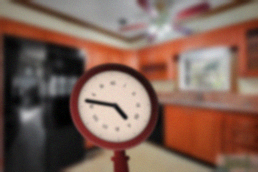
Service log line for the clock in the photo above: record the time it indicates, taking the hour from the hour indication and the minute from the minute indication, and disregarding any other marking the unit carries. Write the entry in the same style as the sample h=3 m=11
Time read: h=4 m=47
